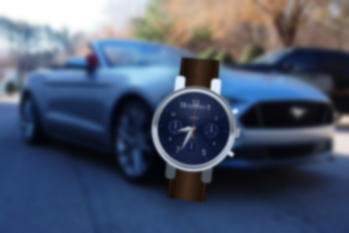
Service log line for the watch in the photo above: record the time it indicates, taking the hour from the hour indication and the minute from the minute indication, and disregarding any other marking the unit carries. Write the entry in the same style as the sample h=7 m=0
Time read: h=8 m=34
